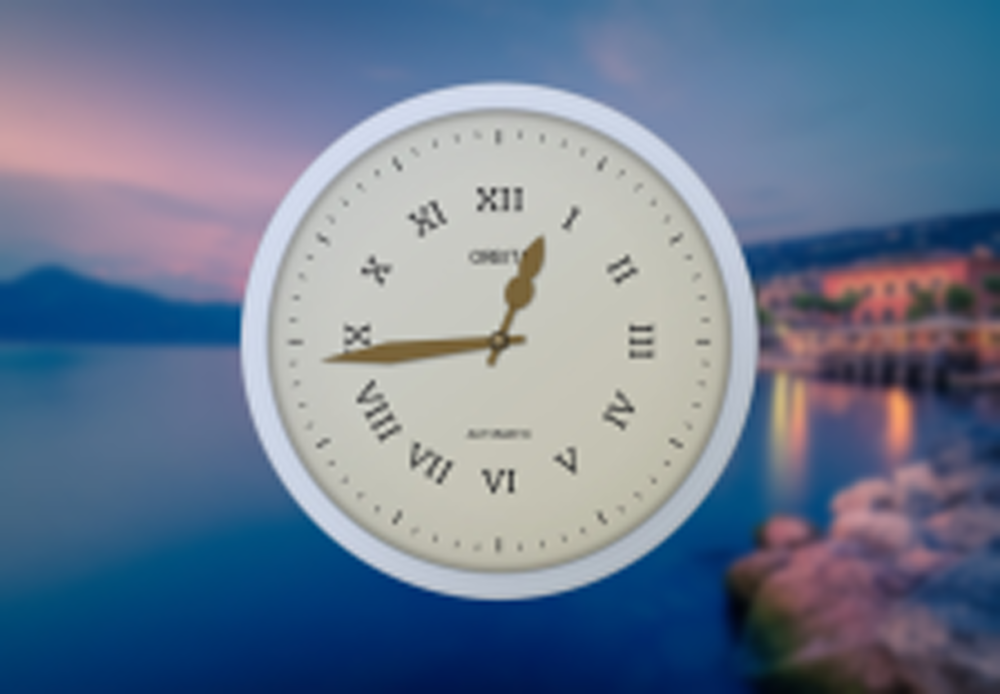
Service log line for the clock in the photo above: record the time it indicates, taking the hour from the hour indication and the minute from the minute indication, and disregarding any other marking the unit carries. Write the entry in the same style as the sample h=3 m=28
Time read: h=12 m=44
